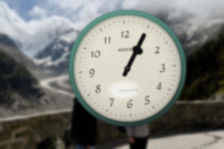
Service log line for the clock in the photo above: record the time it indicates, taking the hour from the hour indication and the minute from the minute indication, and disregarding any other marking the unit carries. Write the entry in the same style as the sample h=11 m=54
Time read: h=1 m=5
